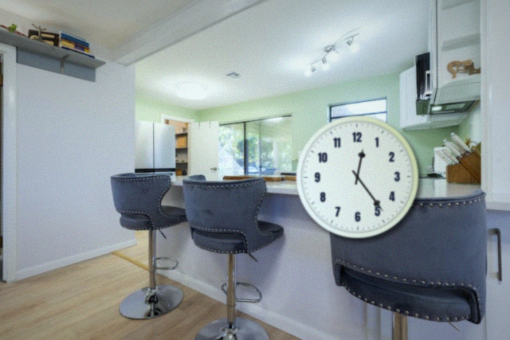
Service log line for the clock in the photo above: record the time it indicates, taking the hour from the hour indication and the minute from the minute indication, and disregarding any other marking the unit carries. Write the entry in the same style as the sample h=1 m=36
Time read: h=12 m=24
